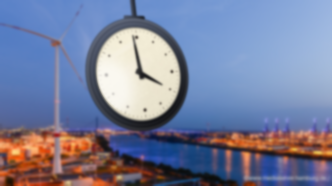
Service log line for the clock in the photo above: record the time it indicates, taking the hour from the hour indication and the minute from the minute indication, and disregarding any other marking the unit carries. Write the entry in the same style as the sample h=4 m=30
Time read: h=3 m=59
